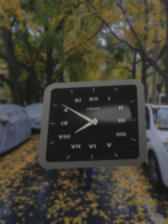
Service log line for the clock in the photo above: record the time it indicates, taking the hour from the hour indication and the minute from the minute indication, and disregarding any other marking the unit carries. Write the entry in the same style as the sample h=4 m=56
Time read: h=7 m=51
